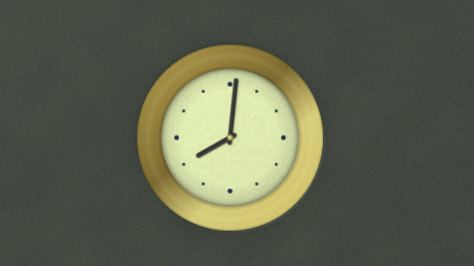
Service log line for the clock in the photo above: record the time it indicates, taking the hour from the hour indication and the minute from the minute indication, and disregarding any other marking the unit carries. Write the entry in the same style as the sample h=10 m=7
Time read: h=8 m=1
